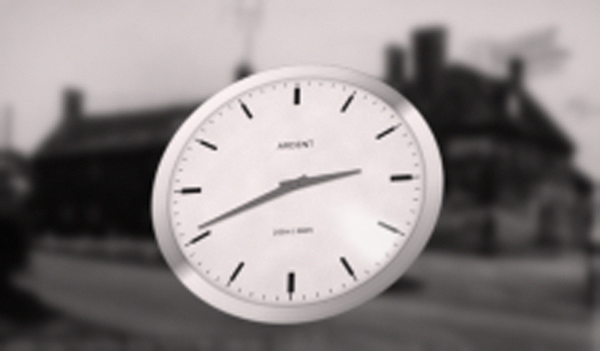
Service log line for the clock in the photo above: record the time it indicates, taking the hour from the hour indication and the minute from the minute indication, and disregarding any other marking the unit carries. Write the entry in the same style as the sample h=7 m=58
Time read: h=2 m=41
